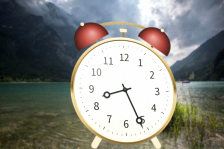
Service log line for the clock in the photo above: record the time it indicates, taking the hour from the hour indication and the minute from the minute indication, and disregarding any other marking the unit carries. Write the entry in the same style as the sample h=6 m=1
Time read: h=8 m=26
